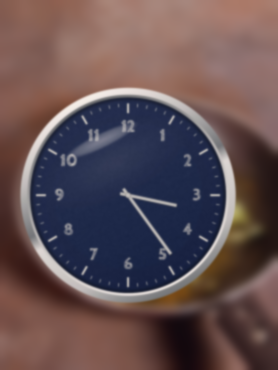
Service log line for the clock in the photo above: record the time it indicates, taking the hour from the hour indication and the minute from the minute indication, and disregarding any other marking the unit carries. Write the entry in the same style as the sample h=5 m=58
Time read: h=3 m=24
